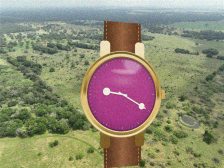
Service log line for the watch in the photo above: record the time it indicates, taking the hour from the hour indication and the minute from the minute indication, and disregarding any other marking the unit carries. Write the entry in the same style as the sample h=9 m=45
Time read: h=9 m=20
